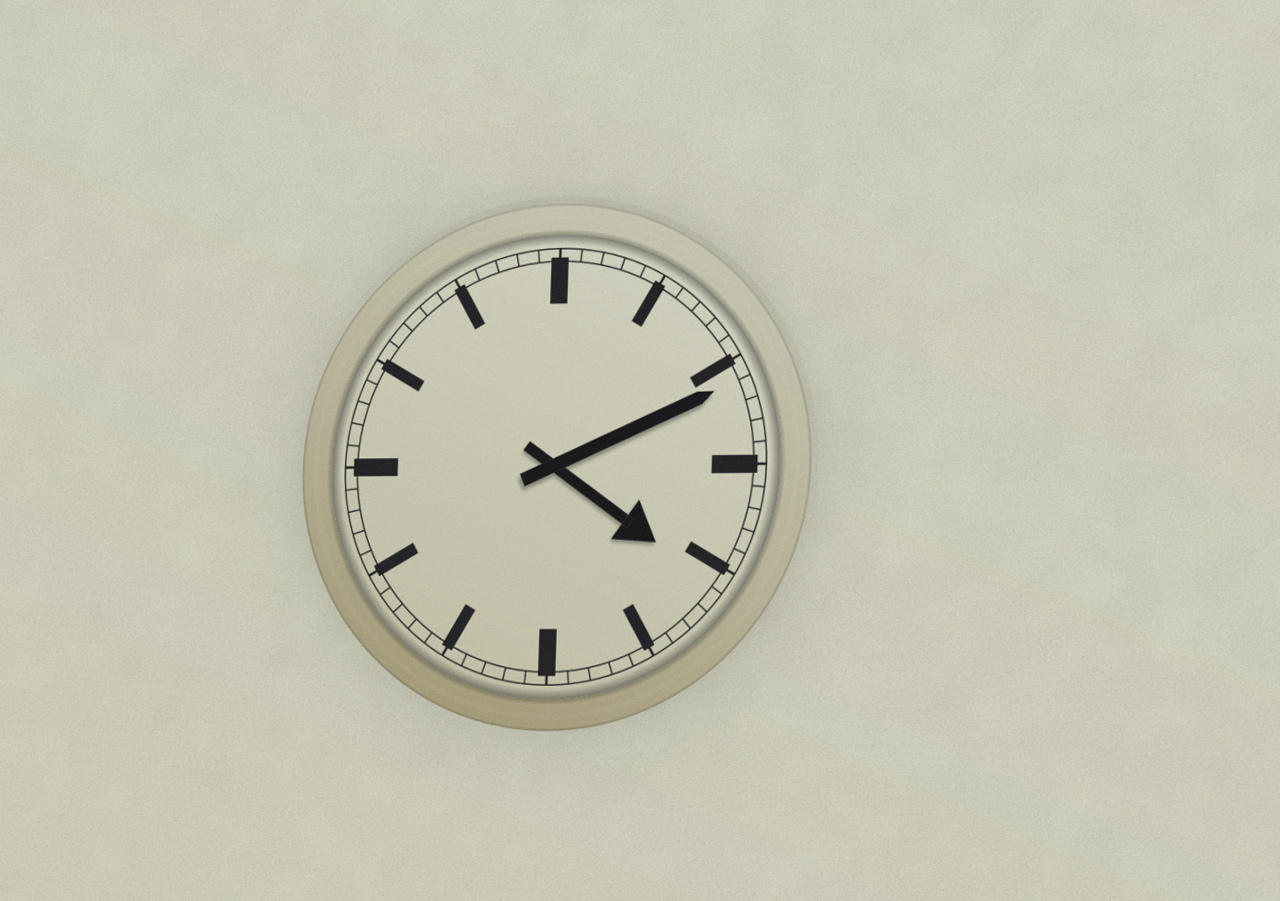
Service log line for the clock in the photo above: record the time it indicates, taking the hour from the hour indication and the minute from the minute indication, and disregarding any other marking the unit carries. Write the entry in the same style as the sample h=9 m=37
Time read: h=4 m=11
